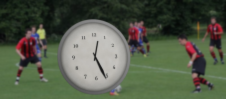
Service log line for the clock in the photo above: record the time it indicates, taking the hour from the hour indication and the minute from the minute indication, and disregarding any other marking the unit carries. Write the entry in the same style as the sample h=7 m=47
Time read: h=12 m=26
